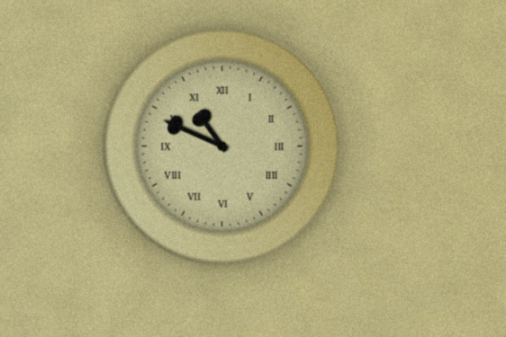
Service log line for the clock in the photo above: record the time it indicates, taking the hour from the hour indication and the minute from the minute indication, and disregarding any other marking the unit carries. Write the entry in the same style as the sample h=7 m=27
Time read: h=10 m=49
